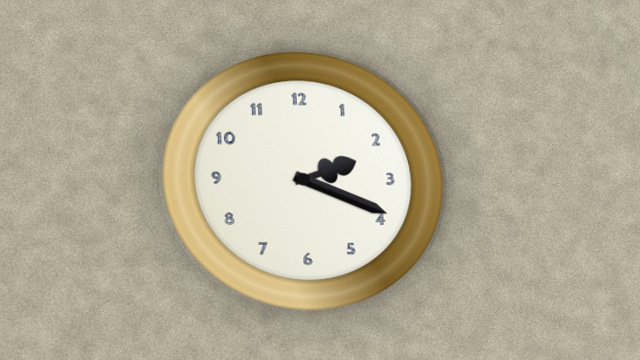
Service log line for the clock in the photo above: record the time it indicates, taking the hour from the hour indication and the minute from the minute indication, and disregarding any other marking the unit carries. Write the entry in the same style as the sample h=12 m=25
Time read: h=2 m=19
